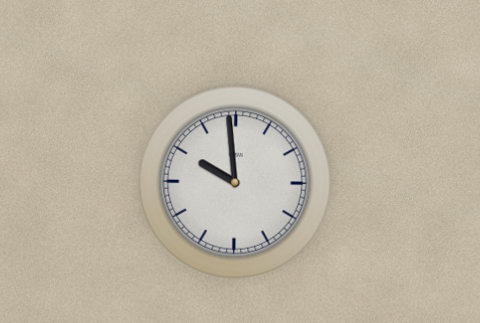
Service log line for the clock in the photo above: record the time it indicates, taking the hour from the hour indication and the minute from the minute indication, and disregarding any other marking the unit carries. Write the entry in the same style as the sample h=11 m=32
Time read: h=9 m=59
